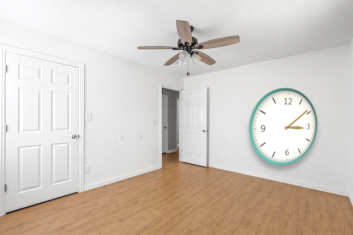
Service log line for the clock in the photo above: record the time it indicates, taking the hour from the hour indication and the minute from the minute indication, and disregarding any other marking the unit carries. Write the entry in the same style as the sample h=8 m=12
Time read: h=3 m=9
